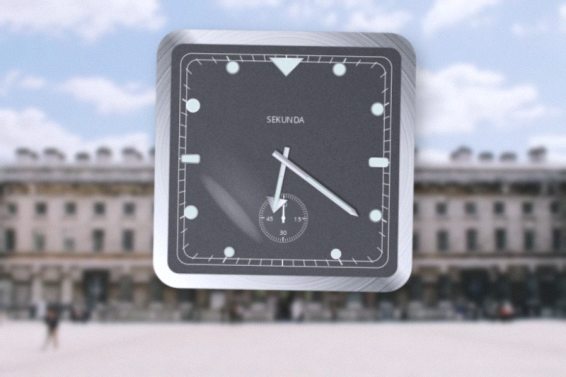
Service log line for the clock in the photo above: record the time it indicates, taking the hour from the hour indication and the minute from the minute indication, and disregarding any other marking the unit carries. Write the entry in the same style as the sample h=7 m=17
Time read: h=6 m=21
